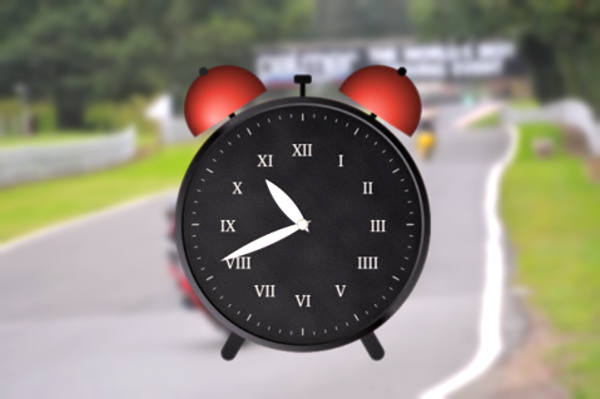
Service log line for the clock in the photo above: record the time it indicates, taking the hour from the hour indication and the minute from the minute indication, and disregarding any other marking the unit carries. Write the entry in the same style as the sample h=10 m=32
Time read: h=10 m=41
